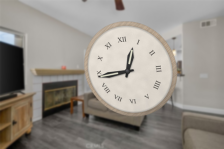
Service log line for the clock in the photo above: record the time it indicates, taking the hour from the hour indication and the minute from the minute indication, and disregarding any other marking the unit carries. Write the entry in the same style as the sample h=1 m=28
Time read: h=12 m=44
